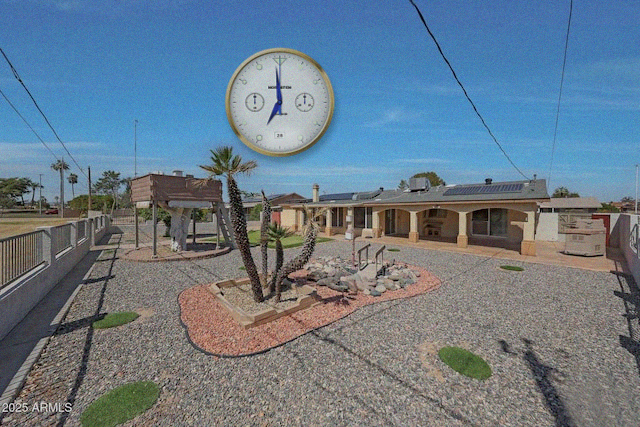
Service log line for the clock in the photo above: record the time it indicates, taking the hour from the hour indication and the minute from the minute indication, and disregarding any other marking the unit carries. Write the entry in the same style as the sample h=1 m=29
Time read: h=6 m=59
